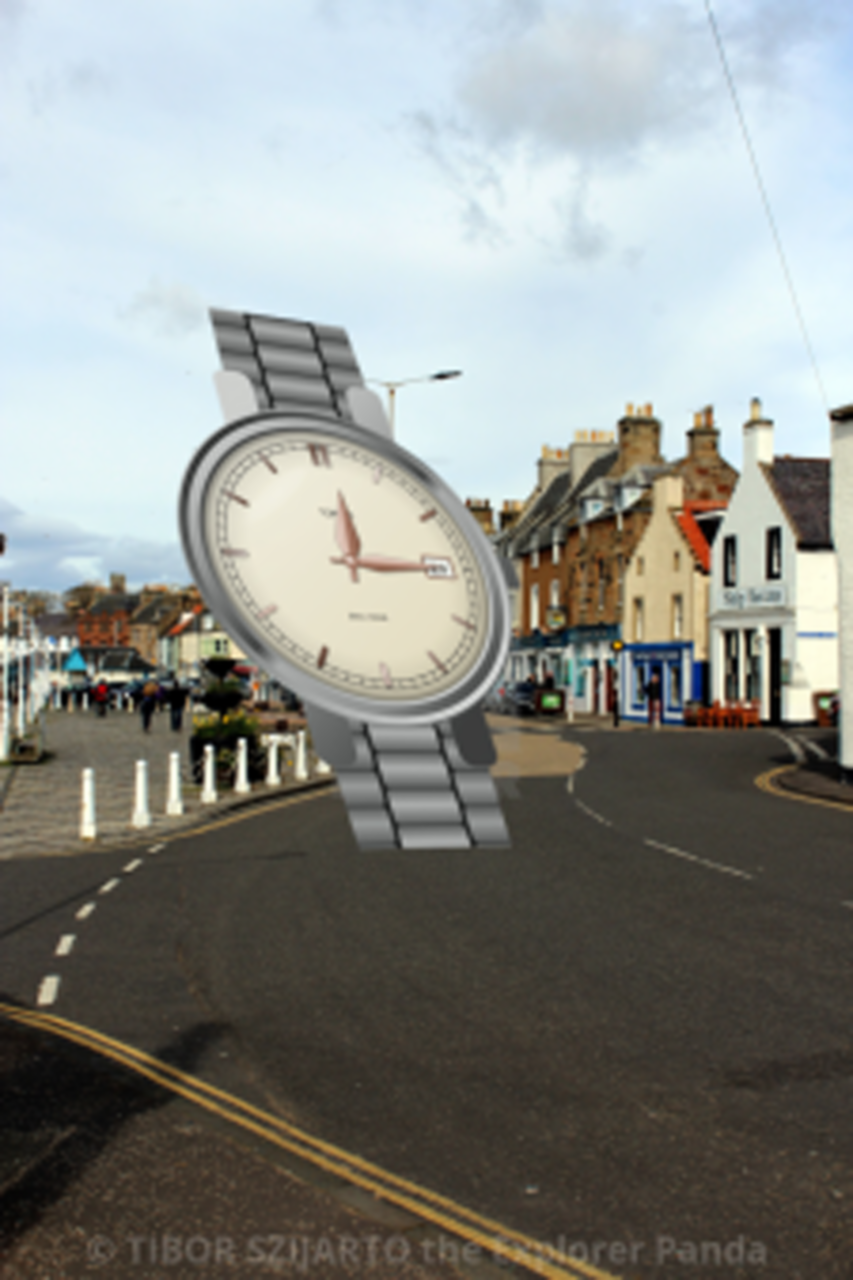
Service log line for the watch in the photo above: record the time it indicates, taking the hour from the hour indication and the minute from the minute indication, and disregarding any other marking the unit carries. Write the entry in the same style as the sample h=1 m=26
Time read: h=12 m=15
